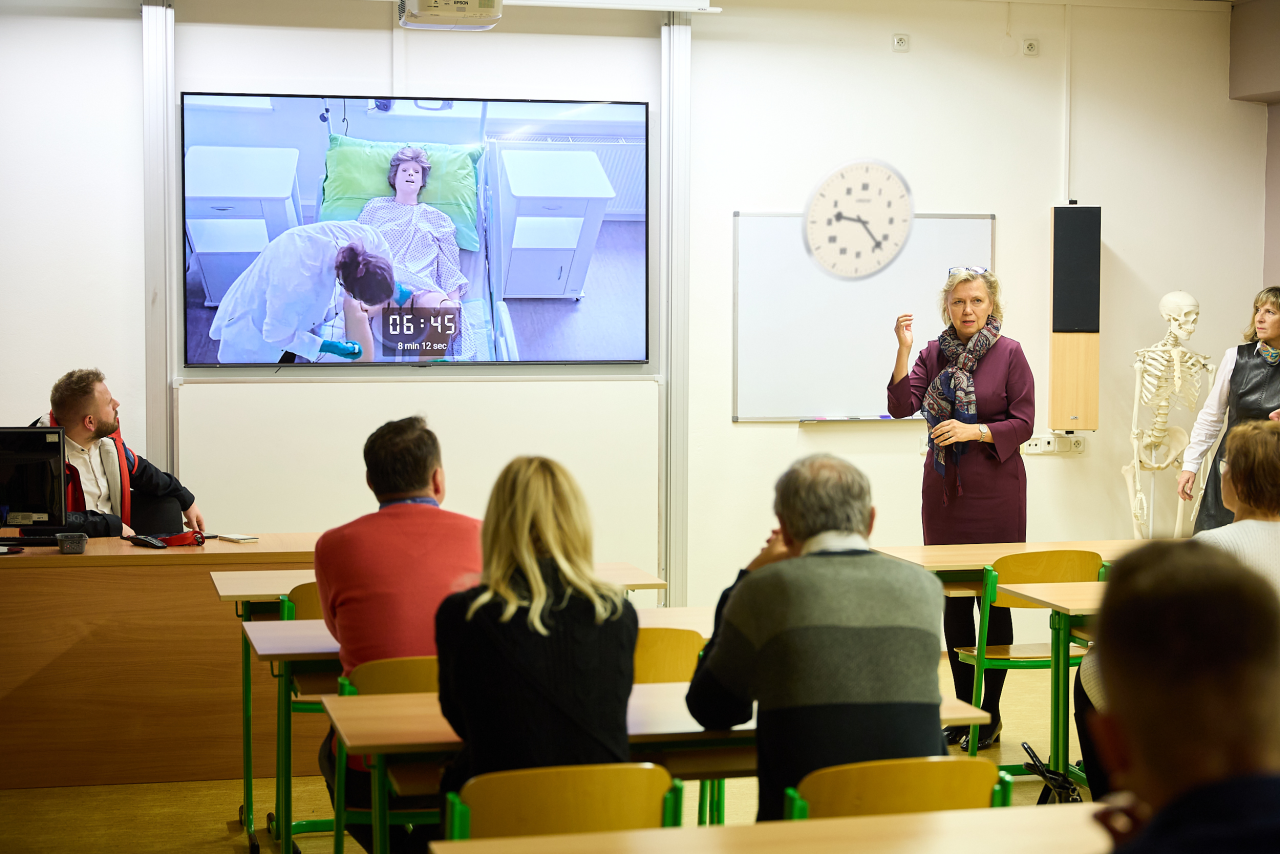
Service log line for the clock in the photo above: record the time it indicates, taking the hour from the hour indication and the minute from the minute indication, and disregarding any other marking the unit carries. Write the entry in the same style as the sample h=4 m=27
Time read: h=9 m=23
